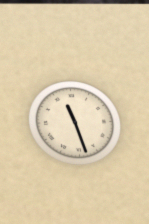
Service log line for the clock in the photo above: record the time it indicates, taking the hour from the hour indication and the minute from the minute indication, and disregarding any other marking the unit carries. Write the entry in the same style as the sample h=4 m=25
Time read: h=11 m=28
